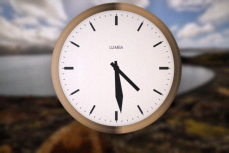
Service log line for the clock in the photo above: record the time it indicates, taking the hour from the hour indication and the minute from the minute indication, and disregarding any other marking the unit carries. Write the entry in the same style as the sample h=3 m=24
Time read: h=4 m=29
